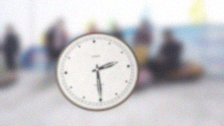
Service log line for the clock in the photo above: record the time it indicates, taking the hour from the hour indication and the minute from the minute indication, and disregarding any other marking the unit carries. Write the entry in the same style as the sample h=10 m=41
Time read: h=2 m=30
